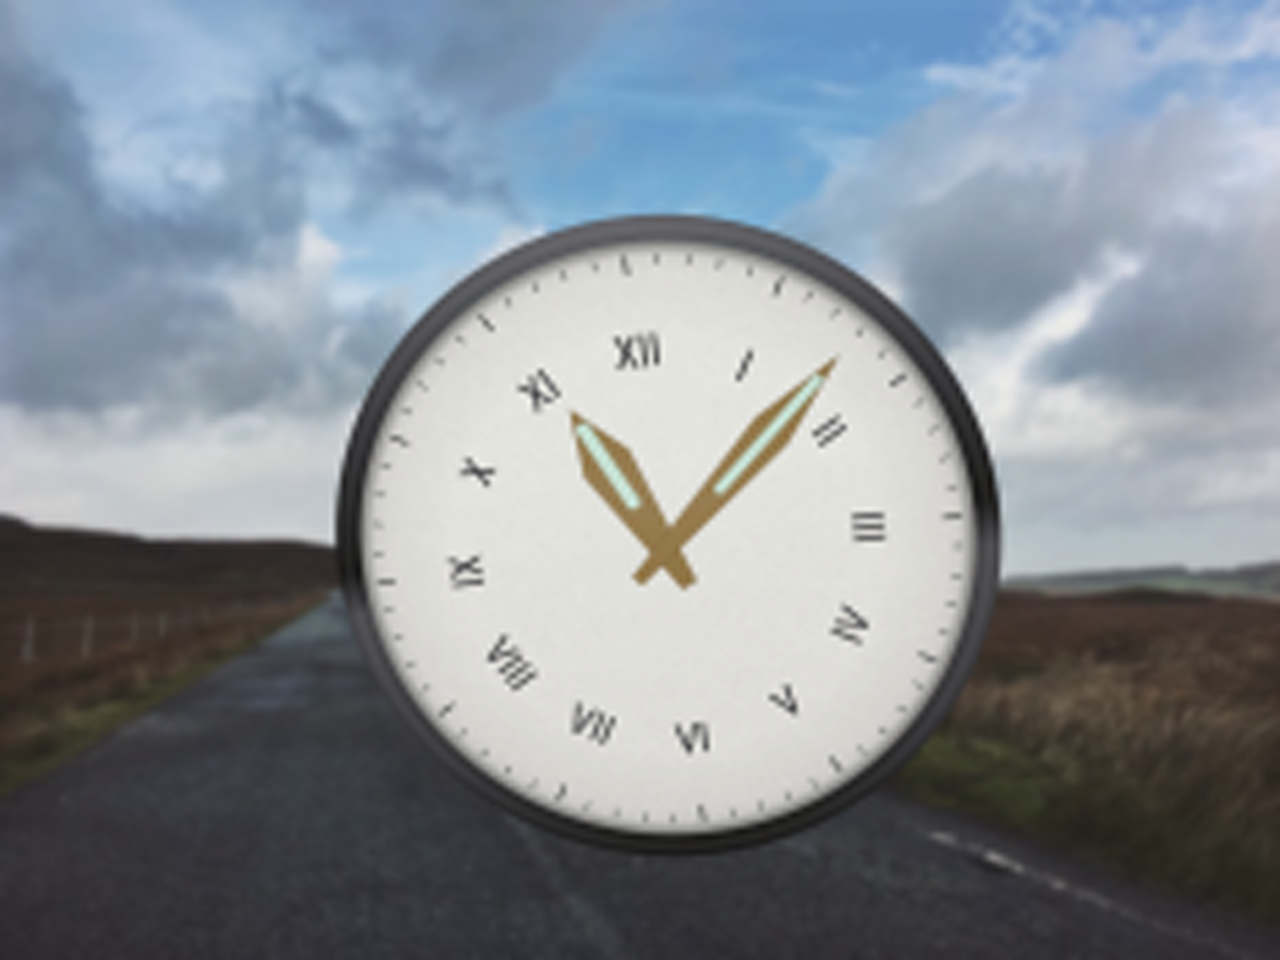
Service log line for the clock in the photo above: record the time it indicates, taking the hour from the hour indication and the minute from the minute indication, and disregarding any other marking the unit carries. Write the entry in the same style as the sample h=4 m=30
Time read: h=11 m=8
